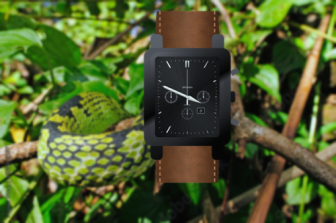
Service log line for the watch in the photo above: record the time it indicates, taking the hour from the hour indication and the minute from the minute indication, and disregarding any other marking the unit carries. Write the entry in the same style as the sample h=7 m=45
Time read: h=3 m=49
